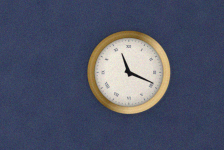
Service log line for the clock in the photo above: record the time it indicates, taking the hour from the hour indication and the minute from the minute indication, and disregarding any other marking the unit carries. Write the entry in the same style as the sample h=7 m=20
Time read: h=11 m=19
